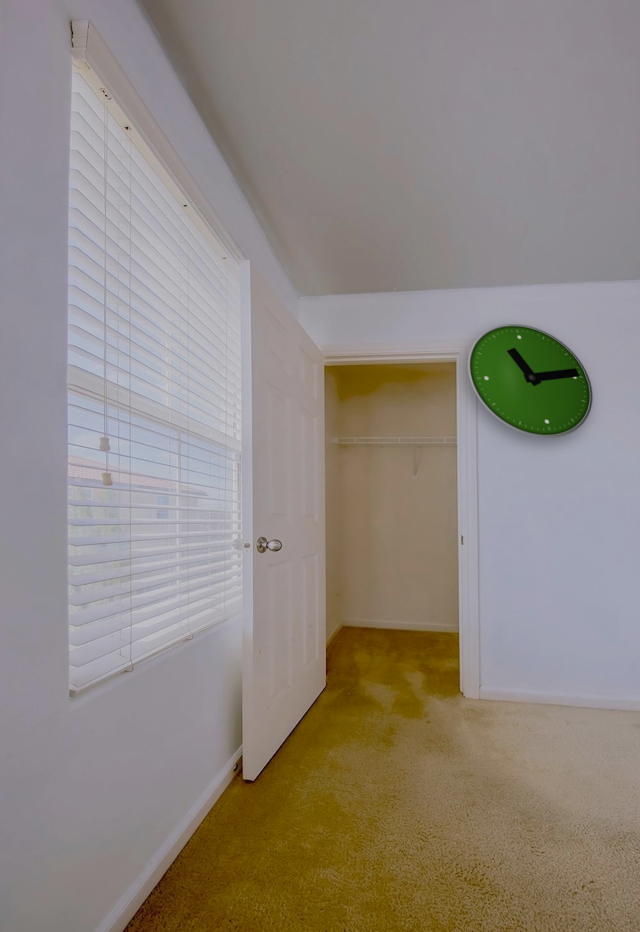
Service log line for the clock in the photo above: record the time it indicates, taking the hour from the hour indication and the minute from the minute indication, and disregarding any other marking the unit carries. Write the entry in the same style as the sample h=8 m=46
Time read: h=11 m=14
